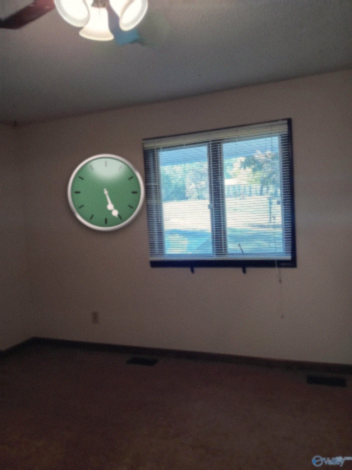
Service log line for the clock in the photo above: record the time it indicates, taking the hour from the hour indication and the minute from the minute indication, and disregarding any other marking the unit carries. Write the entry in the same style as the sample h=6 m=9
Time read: h=5 m=26
